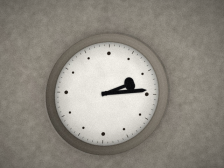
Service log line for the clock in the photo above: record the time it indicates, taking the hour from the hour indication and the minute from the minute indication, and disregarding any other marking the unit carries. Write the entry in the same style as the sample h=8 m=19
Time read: h=2 m=14
